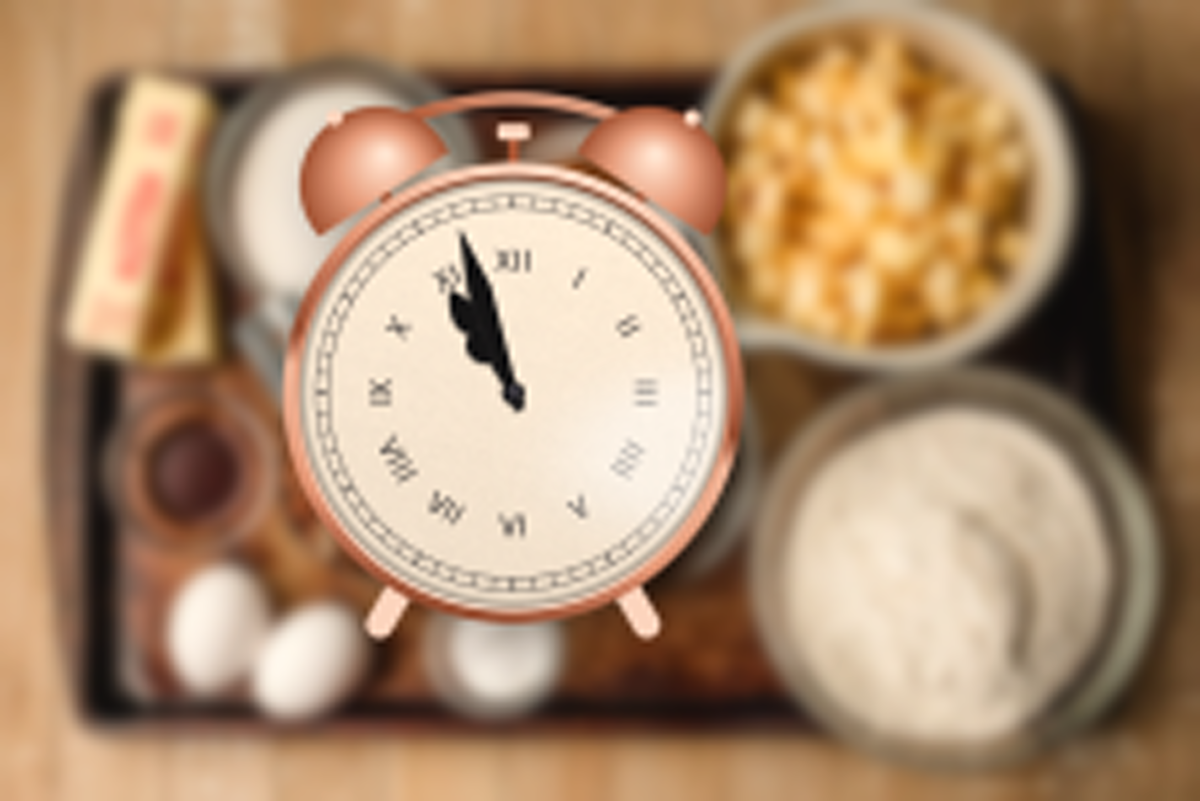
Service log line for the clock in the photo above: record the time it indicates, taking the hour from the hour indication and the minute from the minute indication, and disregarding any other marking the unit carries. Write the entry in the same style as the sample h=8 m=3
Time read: h=10 m=57
